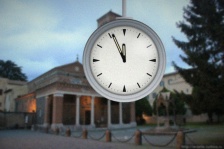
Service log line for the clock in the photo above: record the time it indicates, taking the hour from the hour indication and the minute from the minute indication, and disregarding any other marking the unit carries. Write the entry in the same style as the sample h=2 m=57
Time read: h=11 m=56
